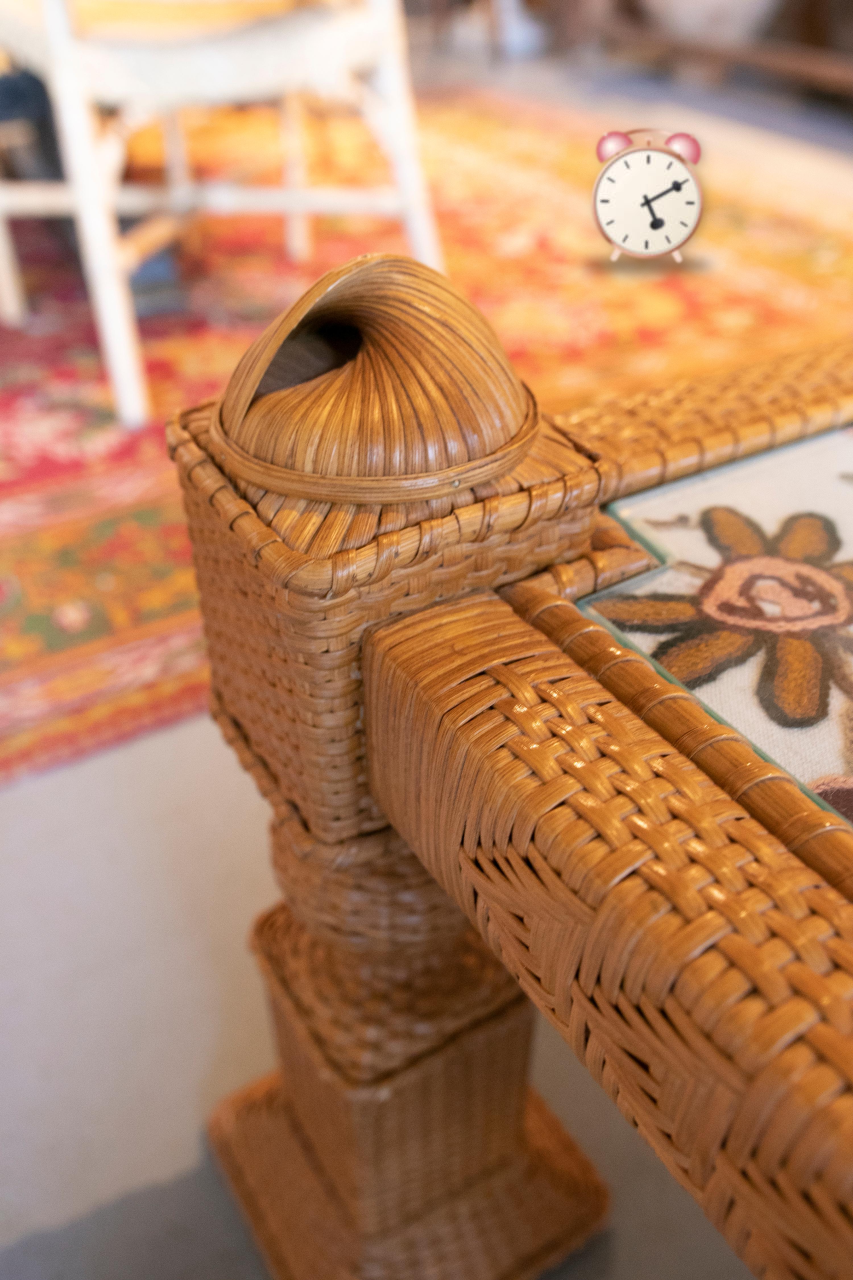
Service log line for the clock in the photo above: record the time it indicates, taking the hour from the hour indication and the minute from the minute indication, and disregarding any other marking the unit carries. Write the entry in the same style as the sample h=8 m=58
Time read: h=5 m=10
